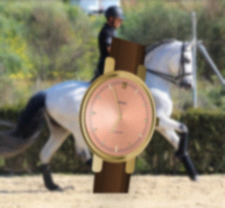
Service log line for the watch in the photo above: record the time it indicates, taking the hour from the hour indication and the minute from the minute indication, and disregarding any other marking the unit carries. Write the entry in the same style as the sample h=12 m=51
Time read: h=6 m=56
